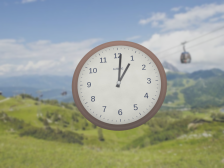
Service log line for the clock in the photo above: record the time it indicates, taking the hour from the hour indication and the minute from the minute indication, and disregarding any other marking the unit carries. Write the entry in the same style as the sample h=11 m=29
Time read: h=1 m=1
